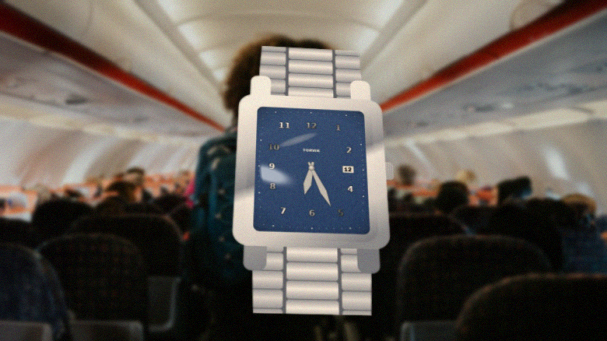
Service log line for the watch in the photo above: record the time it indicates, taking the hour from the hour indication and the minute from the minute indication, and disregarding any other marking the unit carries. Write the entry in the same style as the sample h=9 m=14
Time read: h=6 m=26
